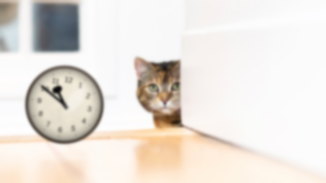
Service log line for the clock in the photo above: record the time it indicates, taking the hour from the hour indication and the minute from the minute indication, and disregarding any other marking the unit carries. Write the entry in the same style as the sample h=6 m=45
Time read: h=10 m=50
